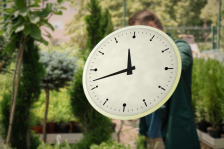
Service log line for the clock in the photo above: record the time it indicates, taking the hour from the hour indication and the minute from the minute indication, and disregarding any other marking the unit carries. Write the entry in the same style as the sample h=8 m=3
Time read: h=11 m=42
